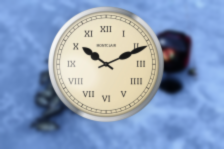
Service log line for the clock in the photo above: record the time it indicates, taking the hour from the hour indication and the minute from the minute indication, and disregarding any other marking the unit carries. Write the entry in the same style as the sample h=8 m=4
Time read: h=10 m=11
